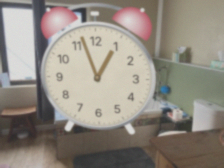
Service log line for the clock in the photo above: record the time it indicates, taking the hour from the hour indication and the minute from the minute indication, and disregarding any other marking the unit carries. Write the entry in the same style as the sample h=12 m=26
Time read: h=12 m=57
